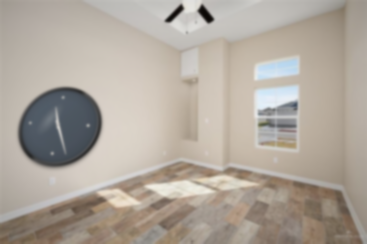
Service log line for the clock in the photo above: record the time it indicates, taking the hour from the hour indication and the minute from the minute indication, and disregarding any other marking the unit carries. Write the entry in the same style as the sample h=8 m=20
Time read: h=11 m=26
